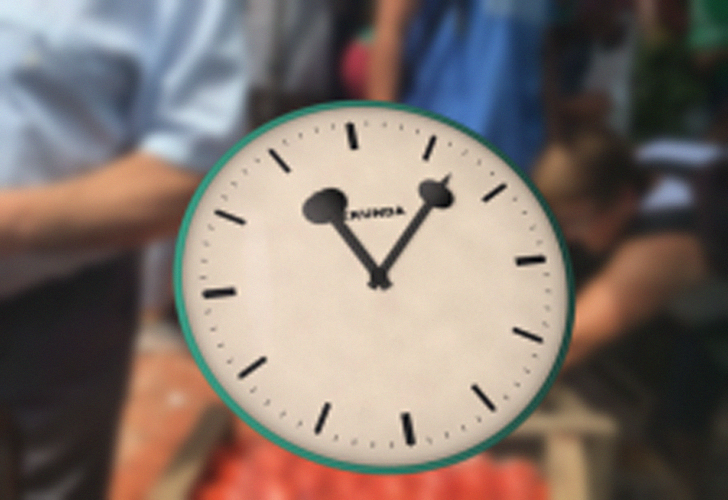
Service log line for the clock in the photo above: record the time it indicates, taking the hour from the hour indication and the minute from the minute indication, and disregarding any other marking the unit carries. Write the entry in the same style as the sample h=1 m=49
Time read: h=11 m=7
